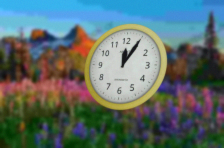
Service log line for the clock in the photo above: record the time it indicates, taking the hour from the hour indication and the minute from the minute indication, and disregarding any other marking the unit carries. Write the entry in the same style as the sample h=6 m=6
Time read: h=12 m=5
